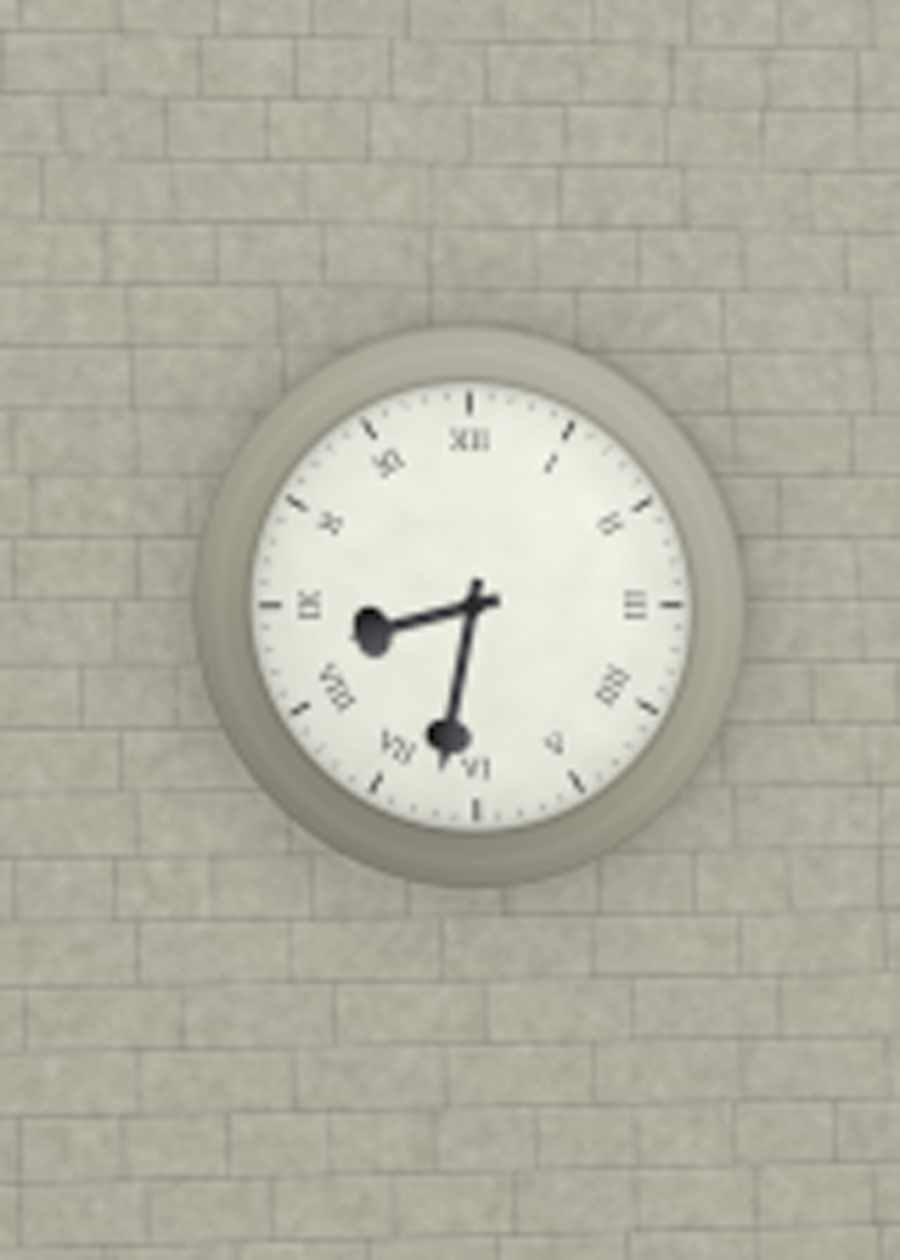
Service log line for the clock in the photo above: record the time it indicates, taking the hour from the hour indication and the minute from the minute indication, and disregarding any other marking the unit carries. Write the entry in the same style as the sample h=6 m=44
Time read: h=8 m=32
